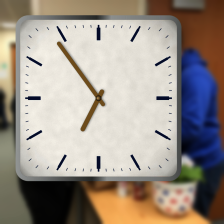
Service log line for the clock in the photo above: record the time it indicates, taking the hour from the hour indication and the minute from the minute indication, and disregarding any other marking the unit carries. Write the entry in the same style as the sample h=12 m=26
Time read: h=6 m=54
